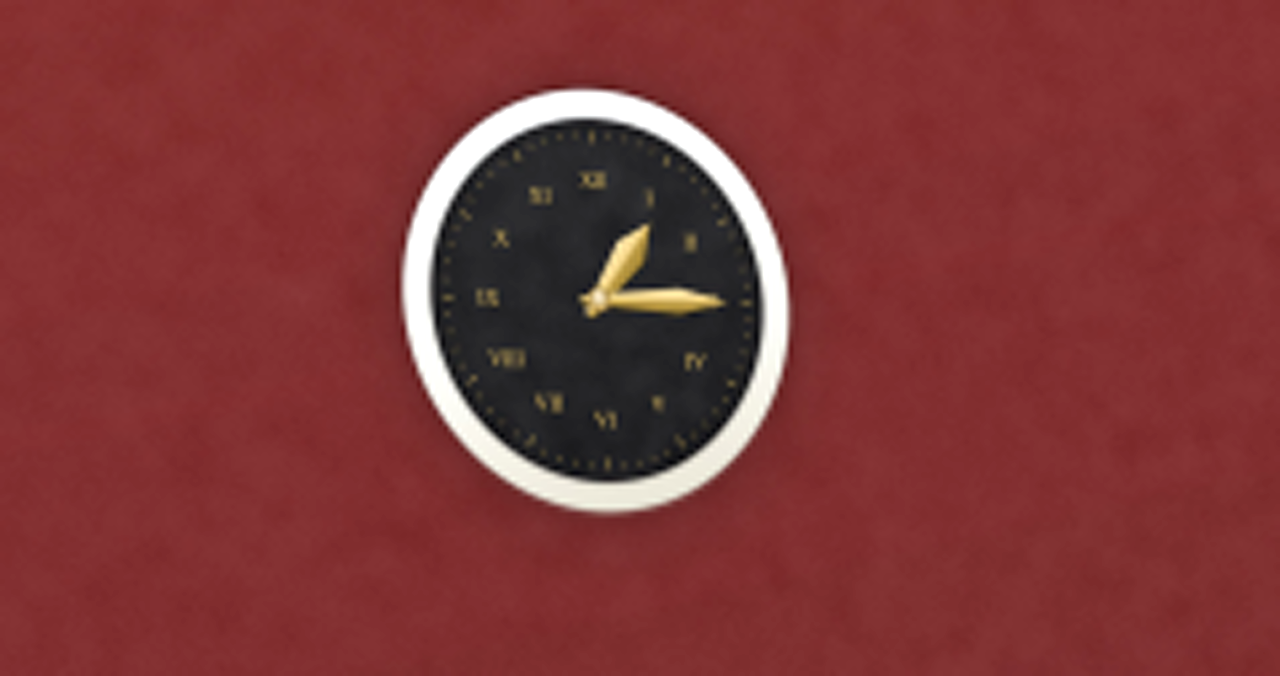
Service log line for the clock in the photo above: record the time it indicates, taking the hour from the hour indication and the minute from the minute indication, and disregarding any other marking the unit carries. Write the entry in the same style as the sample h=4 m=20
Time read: h=1 m=15
